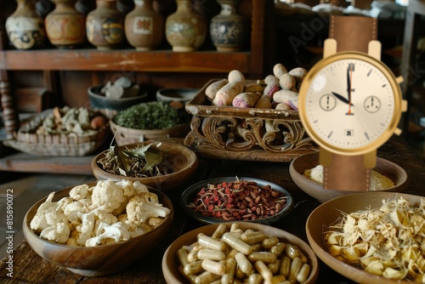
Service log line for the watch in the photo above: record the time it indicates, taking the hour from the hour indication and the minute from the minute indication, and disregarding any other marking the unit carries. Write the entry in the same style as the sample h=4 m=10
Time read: h=9 m=59
